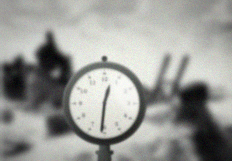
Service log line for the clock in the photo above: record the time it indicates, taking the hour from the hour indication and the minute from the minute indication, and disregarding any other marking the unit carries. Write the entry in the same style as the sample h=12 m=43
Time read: h=12 m=31
